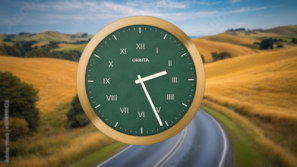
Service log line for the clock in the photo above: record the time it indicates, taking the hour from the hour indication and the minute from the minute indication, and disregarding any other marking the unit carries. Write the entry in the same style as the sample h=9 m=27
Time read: h=2 m=26
